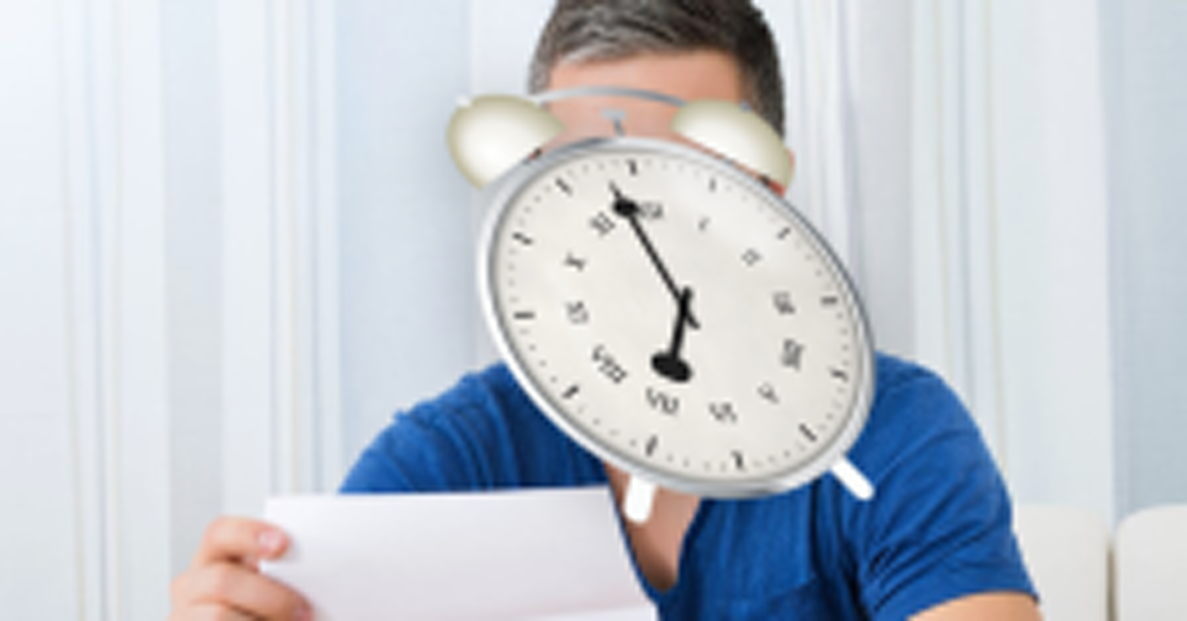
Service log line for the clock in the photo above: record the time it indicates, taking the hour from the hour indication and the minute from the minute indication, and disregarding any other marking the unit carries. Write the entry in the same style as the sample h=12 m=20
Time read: h=6 m=58
